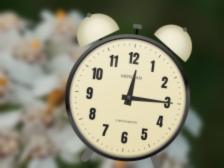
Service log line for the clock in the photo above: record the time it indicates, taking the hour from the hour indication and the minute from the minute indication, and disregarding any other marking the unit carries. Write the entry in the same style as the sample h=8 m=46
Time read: h=12 m=15
